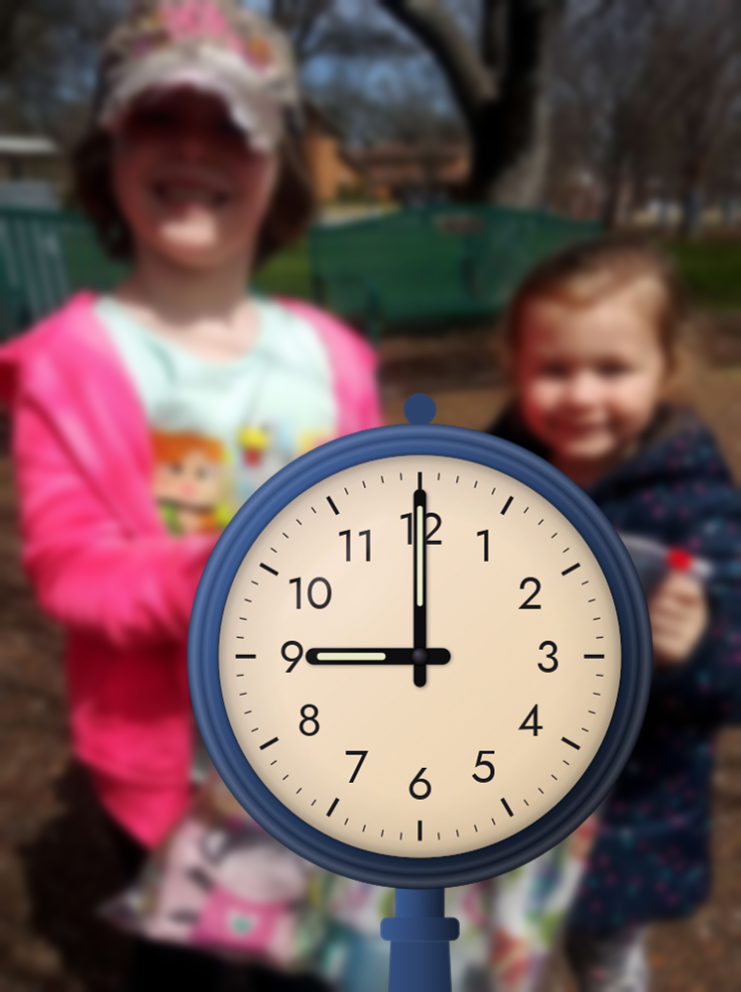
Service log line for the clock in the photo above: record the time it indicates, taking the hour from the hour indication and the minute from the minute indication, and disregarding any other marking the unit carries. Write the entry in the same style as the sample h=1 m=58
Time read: h=9 m=0
